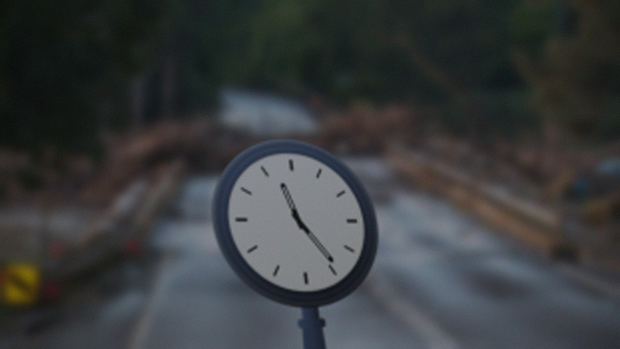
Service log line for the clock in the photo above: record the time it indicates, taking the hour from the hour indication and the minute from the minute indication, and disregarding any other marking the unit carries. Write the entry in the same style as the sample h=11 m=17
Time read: h=11 m=24
